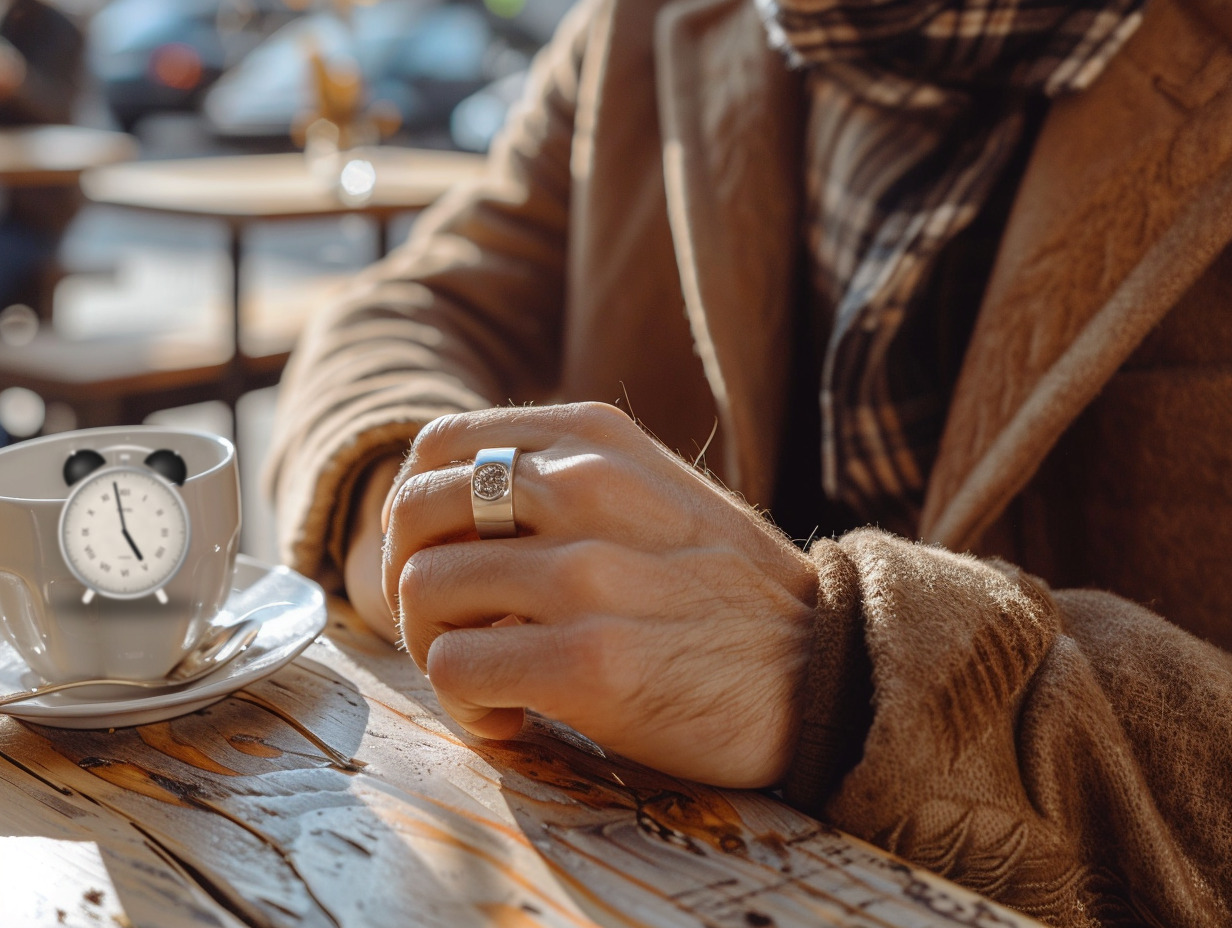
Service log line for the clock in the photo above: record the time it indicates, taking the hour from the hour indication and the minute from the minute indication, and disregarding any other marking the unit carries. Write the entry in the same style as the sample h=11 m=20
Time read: h=4 m=58
